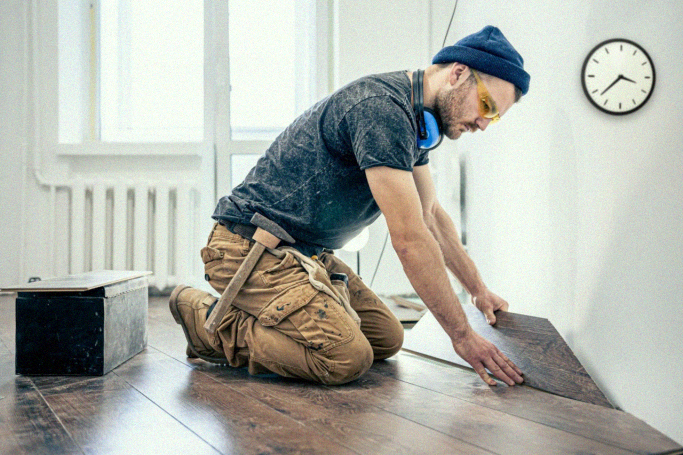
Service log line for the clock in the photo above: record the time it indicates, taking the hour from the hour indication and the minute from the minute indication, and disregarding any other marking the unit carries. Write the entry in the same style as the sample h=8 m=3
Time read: h=3 m=38
